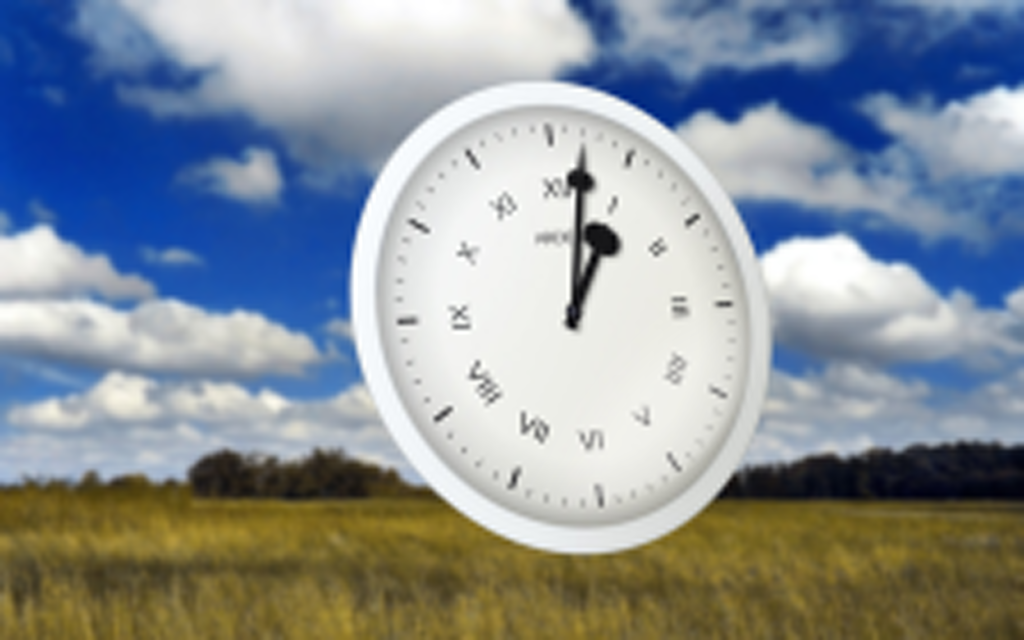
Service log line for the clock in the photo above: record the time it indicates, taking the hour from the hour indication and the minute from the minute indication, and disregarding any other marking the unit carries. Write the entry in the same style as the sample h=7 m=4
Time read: h=1 m=2
